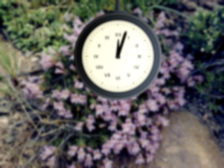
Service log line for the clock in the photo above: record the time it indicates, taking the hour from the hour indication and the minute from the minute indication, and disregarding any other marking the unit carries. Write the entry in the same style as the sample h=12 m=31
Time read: h=12 m=3
